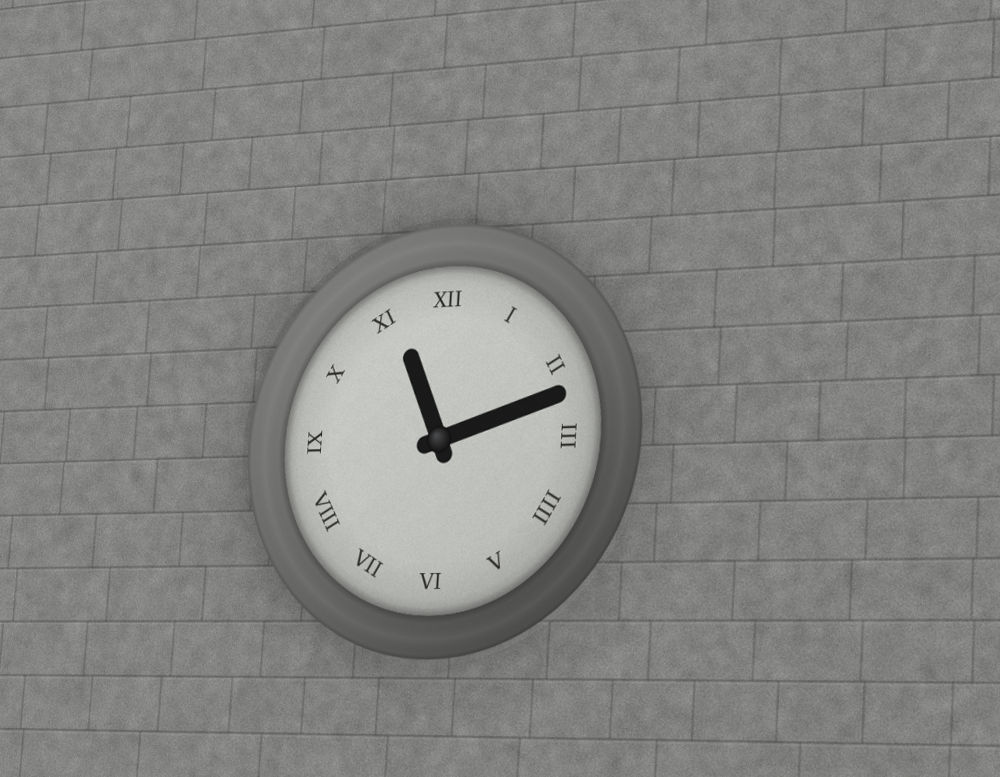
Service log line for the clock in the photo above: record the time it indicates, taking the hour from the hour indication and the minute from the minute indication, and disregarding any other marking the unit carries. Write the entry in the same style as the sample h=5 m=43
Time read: h=11 m=12
